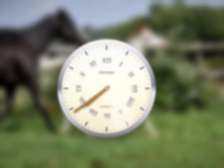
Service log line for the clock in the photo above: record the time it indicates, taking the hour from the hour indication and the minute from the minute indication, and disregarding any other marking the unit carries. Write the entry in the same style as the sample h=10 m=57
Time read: h=7 m=39
